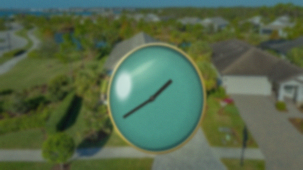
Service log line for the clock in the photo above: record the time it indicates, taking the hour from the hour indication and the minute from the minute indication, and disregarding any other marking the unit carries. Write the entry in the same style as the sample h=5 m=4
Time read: h=1 m=40
